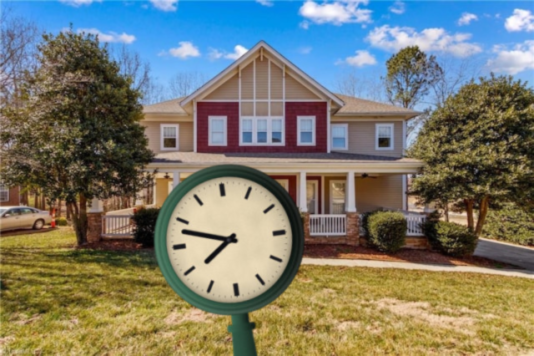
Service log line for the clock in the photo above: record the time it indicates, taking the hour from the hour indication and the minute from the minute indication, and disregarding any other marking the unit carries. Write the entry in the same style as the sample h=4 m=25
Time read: h=7 m=48
